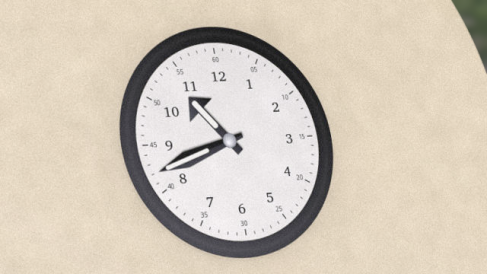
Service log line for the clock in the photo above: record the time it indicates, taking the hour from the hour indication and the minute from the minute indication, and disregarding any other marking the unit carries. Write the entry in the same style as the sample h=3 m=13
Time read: h=10 m=42
